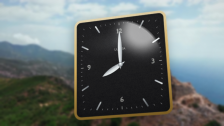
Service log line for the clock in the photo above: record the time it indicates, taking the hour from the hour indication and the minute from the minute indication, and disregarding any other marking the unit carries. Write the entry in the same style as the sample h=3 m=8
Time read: h=8 m=0
